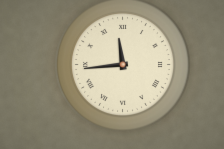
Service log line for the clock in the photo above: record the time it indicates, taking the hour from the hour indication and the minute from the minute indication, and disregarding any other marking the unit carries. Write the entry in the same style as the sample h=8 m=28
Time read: h=11 m=44
